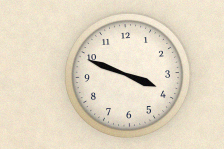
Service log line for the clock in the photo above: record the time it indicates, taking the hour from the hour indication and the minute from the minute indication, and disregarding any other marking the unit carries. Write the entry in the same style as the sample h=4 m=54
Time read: h=3 m=49
